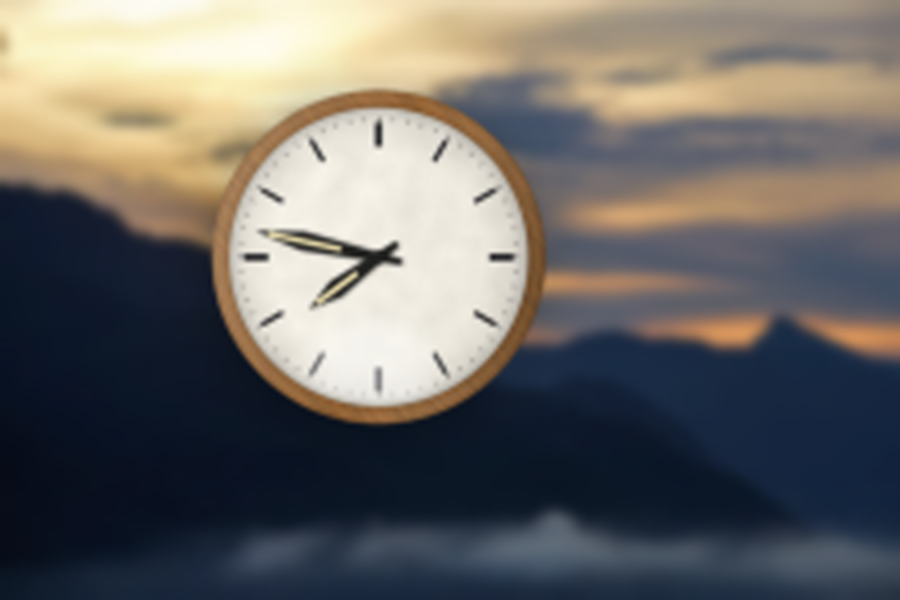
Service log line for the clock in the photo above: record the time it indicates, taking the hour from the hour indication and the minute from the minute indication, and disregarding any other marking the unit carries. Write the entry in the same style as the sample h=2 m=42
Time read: h=7 m=47
